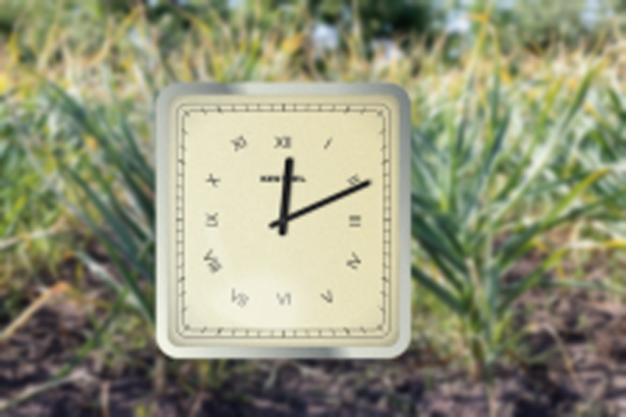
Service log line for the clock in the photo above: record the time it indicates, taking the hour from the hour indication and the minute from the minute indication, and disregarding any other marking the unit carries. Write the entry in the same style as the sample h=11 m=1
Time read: h=12 m=11
